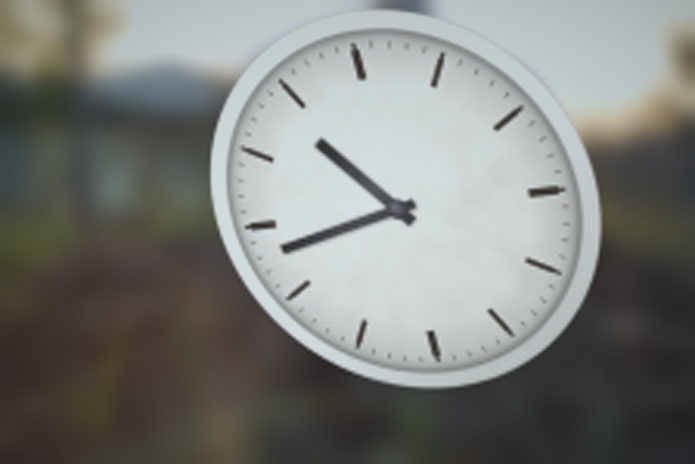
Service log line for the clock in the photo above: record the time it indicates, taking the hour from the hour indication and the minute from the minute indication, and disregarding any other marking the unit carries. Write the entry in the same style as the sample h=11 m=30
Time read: h=10 m=43
